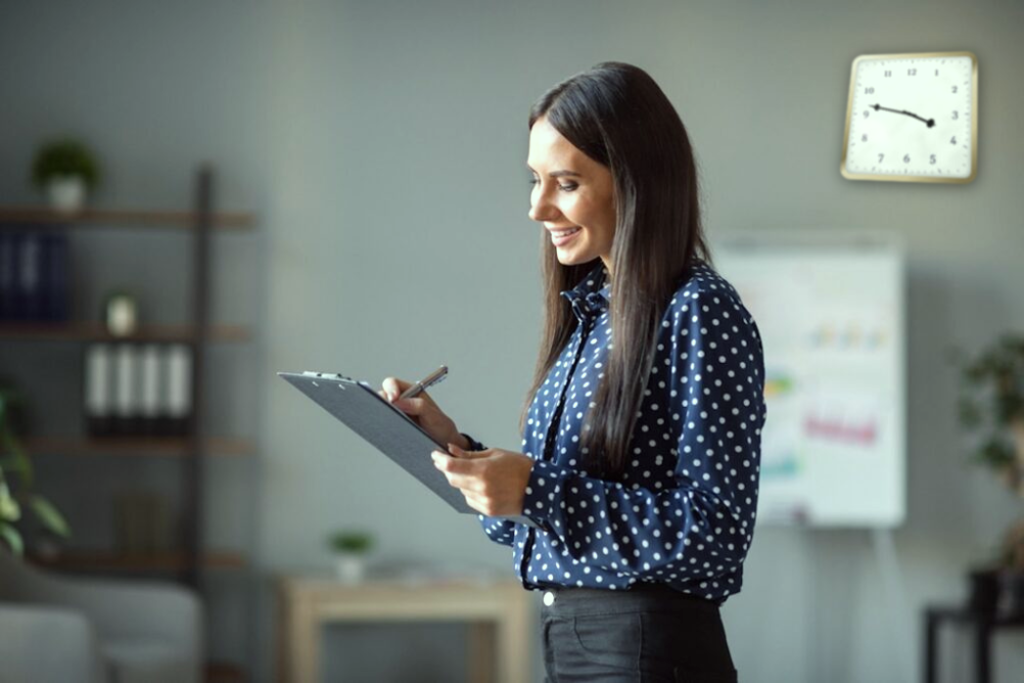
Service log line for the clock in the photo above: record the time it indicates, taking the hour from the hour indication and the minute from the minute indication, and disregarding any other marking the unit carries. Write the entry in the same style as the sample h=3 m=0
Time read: h=3 m=47
